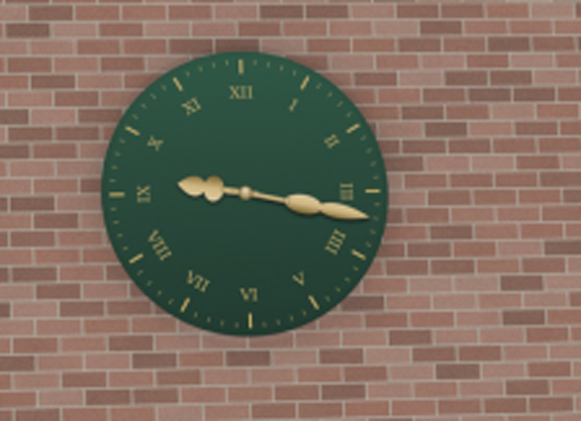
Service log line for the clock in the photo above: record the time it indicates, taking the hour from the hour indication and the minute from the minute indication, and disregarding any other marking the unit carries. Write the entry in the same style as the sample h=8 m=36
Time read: h=9 m=17
